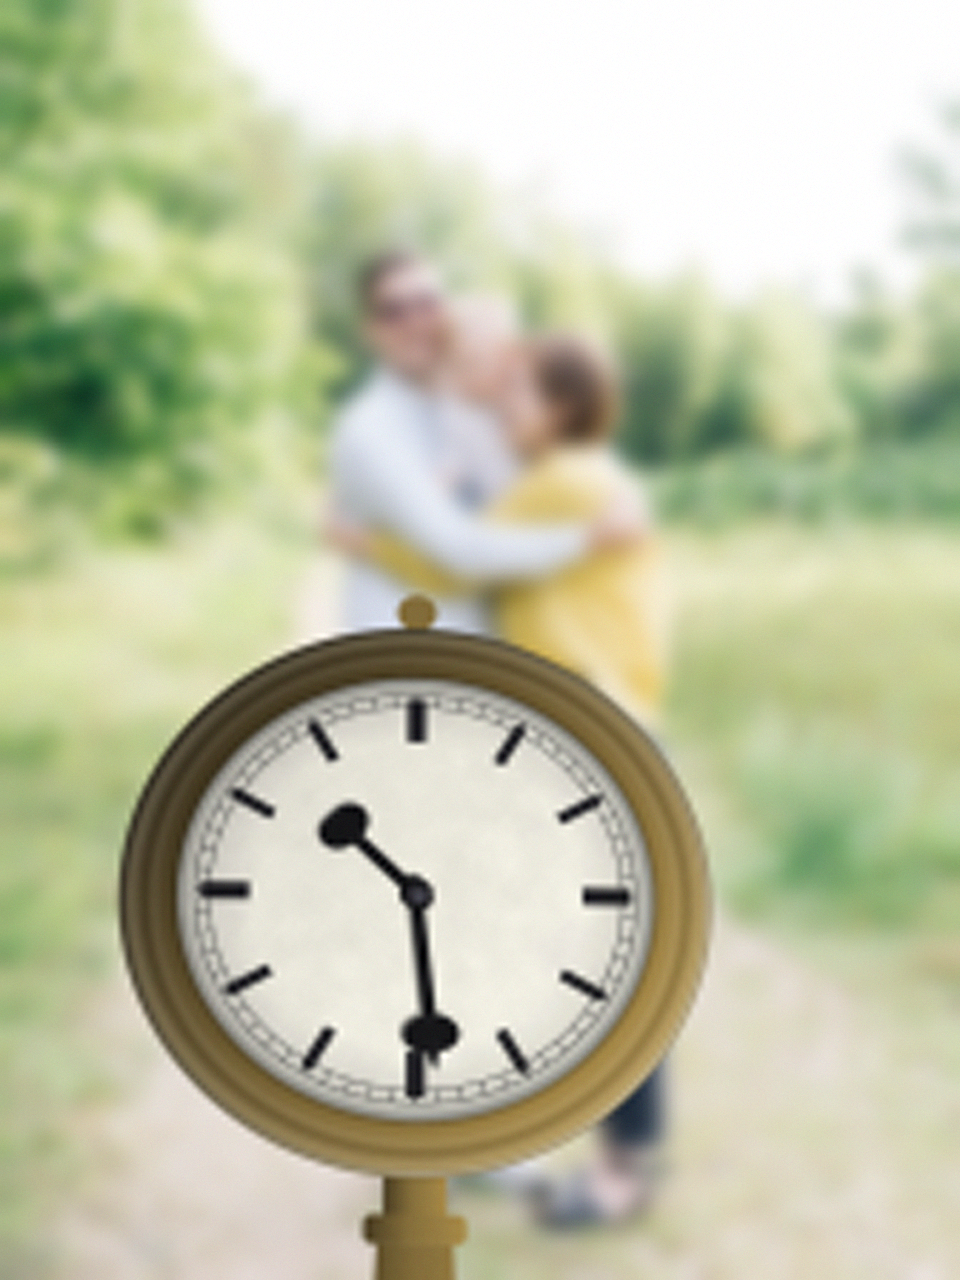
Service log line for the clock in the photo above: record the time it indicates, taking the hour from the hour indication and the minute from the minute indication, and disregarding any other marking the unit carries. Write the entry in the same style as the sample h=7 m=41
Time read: h=10 m=29
